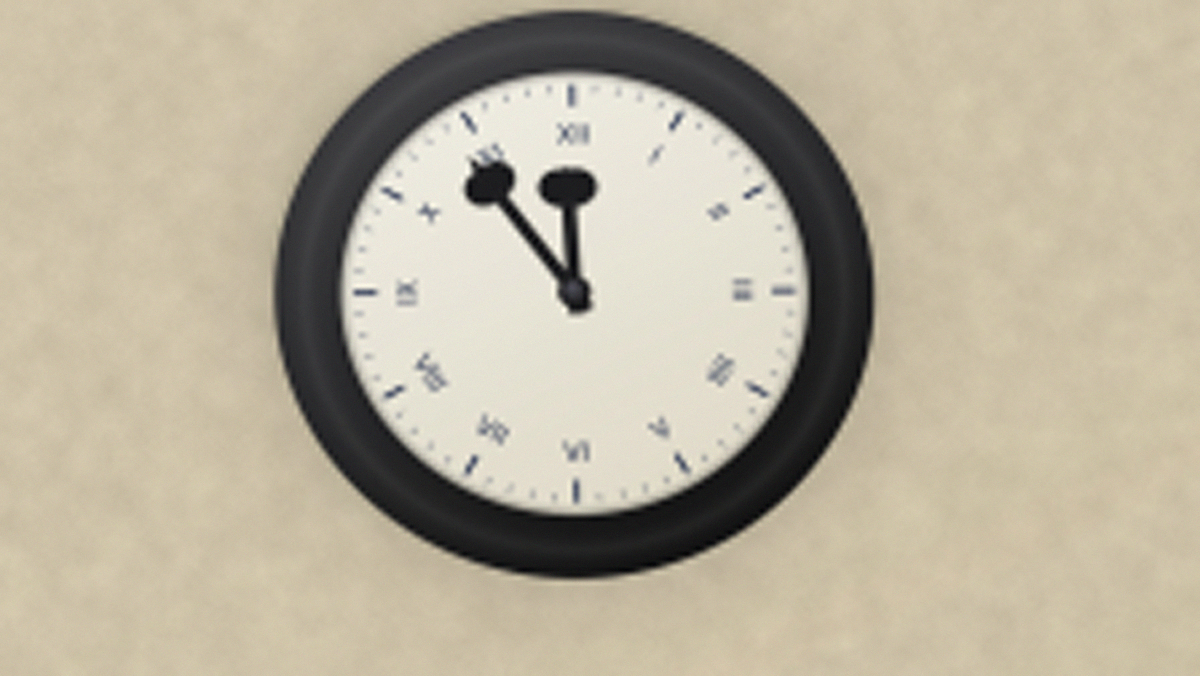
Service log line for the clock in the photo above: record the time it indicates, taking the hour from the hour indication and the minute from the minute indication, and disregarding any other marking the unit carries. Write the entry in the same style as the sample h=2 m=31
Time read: h=11 m=54
